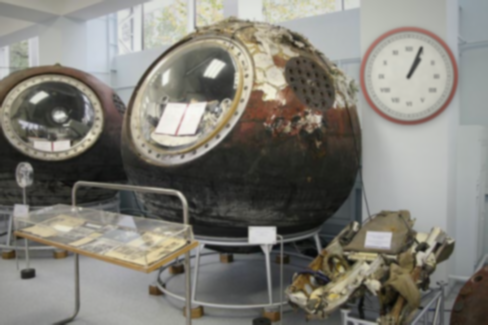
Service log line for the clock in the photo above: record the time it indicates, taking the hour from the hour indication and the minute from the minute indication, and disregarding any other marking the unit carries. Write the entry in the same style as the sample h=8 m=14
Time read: h=1 m=4
